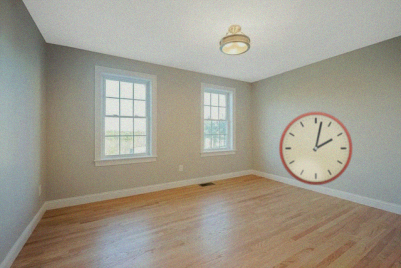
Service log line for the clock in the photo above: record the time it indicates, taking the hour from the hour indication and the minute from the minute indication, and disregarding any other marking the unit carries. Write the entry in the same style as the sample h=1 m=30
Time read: h=2 m=2
